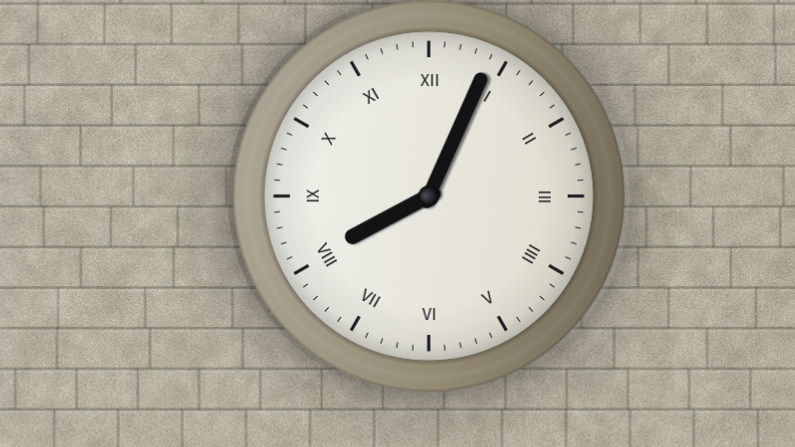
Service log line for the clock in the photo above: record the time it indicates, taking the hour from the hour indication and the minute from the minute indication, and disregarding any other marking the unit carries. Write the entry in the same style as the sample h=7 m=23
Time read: h=8 m=4
